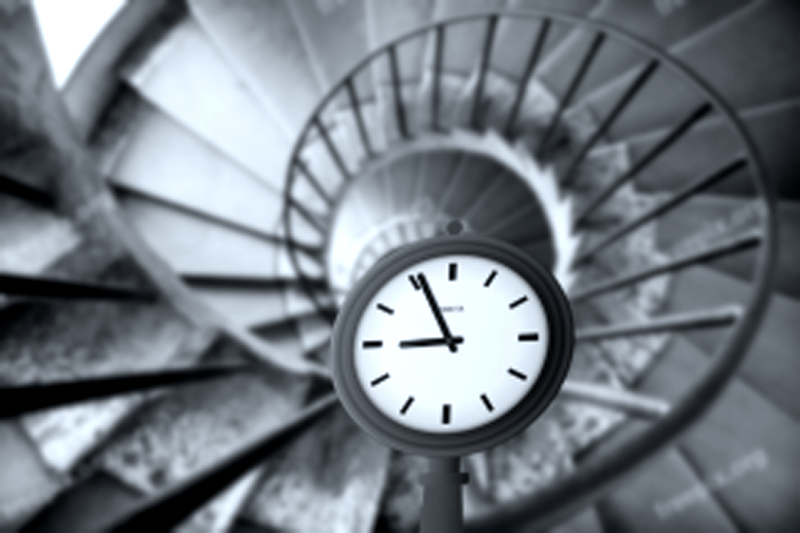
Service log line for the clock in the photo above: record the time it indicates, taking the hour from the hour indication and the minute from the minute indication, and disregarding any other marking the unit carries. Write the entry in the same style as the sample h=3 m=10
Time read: h=8 m=56
